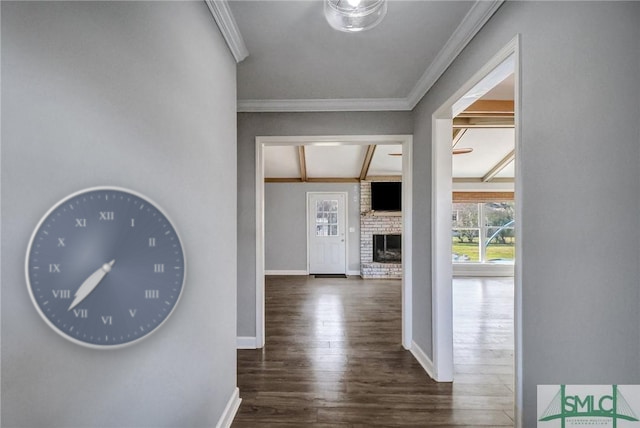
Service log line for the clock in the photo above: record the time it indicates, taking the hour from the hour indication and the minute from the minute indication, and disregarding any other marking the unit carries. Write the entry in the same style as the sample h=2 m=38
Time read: h=7 m=37
